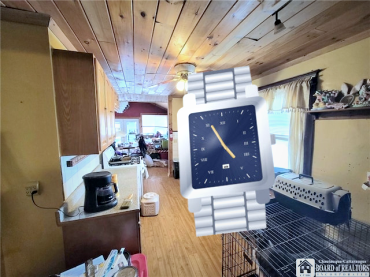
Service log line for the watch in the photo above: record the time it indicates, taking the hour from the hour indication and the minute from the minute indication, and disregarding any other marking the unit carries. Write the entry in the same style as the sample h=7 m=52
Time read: h=4 m=56
